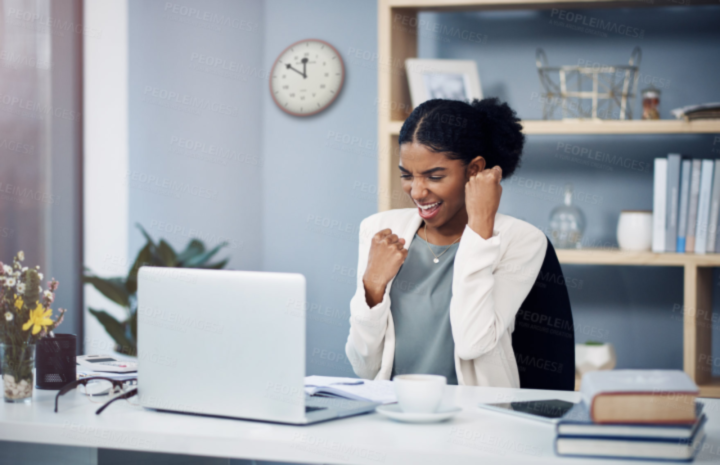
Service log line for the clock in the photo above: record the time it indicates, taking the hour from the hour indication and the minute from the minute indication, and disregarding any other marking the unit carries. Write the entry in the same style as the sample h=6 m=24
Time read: h=11 m=50
